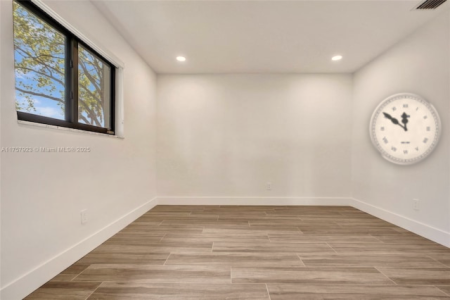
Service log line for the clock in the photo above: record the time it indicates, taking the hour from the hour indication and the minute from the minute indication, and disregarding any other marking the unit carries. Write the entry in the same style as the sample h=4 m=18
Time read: h=11 m=51
